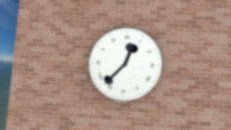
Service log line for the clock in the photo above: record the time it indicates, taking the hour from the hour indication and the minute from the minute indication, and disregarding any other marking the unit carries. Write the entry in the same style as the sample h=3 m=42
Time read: h=12 m=37
